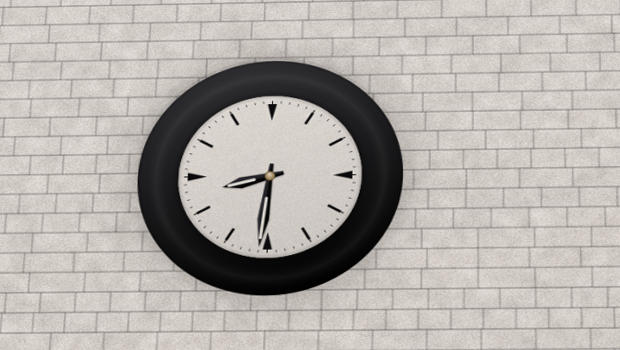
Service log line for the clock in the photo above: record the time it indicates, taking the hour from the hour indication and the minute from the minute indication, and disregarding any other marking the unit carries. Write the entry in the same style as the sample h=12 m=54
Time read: h=8 m=31
